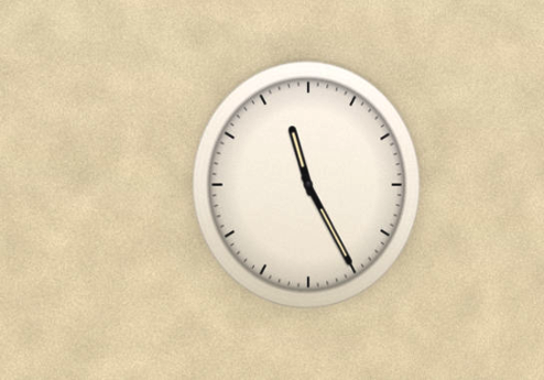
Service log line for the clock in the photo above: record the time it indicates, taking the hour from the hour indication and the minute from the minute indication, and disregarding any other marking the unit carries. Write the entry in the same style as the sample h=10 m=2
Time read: h=11 m=25
